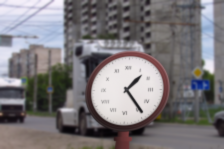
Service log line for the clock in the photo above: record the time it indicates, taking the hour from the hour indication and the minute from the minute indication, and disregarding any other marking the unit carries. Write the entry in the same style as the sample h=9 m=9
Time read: h=1 m=24
